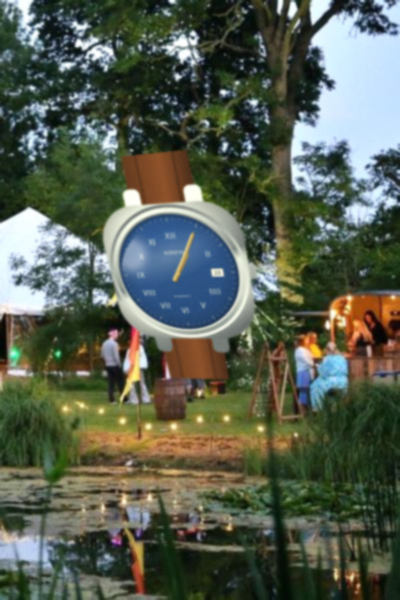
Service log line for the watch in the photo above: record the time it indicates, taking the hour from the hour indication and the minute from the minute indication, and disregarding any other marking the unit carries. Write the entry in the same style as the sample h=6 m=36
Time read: h=1 m=5
